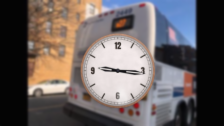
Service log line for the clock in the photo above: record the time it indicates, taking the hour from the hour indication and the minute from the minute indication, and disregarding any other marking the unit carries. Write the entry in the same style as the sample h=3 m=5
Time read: h=9 m=16
